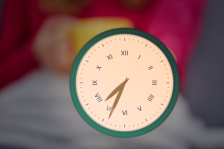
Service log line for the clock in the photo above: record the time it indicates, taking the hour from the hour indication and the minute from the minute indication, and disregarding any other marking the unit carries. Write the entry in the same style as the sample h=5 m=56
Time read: h=7 m=34
